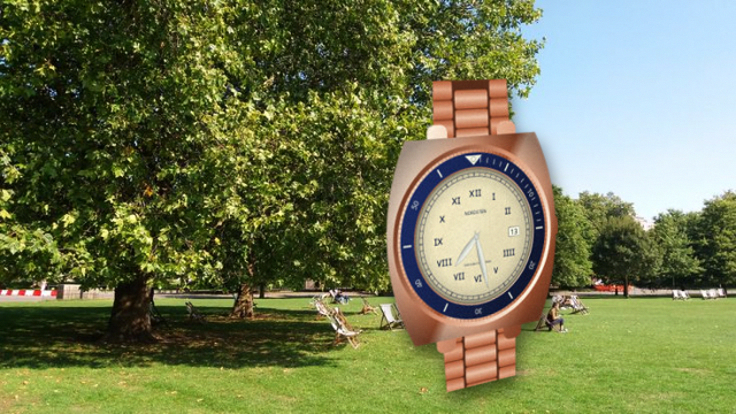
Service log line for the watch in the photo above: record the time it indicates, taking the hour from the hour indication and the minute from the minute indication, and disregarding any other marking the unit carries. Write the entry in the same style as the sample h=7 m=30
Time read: h=7 m=28
